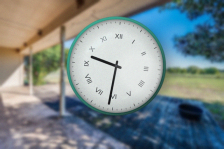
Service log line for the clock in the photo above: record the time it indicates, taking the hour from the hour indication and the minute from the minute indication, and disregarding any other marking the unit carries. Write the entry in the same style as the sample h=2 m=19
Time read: h=9 m=31
